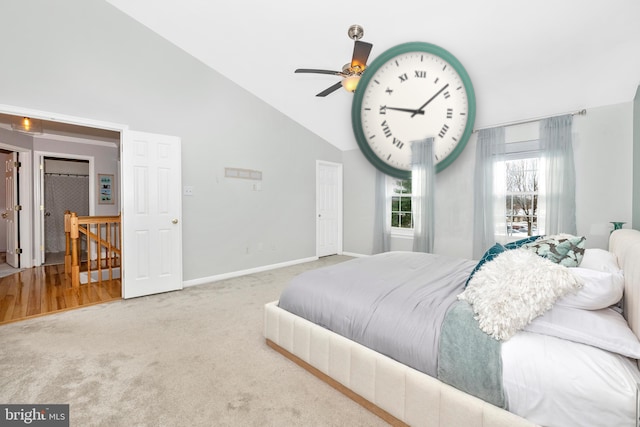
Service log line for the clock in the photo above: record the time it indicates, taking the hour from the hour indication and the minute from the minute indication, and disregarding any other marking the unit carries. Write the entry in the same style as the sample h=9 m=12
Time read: h=9 m=8
